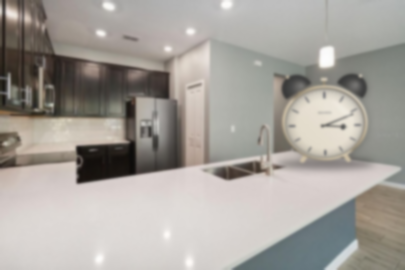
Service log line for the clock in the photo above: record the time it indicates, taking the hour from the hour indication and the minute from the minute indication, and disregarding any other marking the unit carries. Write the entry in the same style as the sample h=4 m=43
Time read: h=3 m=11
